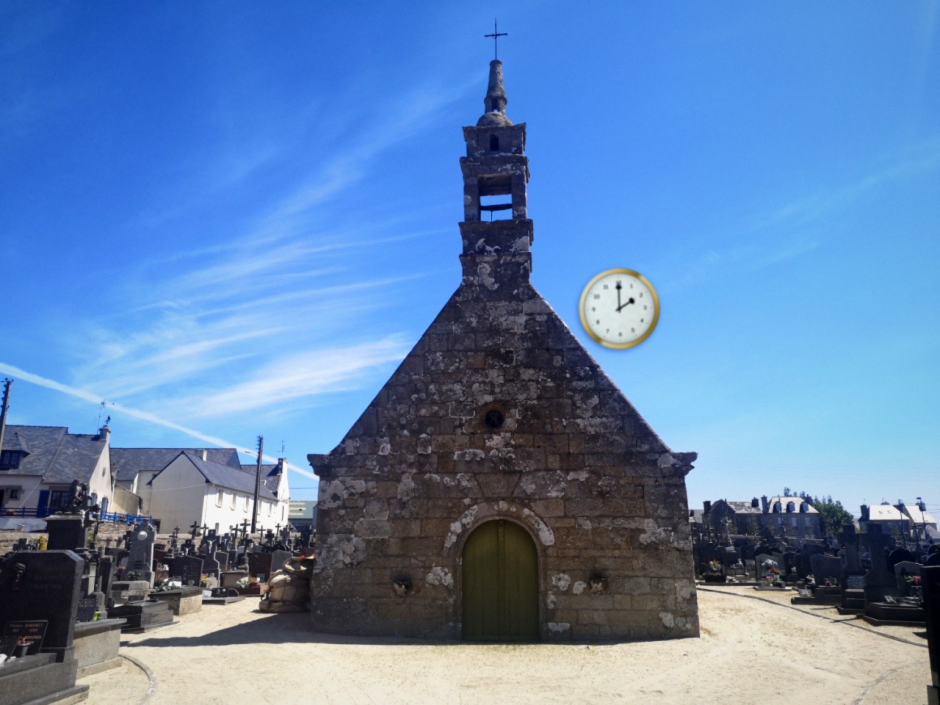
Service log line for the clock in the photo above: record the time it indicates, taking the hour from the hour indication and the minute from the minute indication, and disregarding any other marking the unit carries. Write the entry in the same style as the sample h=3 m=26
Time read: h=2 m=0
